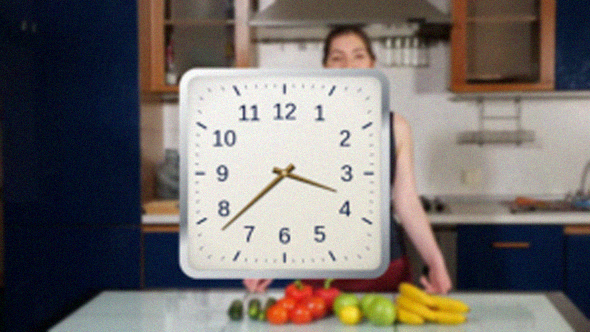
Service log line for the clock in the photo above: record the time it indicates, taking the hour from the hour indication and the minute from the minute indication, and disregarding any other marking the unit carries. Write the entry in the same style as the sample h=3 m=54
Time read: h=3 m=38
